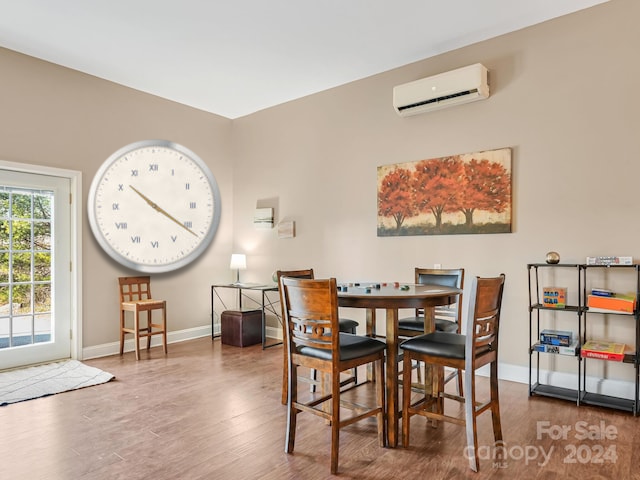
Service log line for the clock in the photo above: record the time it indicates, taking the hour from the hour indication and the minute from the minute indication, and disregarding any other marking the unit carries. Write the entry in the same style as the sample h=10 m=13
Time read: h=10 m=21
